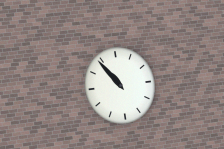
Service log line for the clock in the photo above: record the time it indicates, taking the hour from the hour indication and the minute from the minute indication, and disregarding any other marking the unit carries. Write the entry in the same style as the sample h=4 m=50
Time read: h=10 m=54
